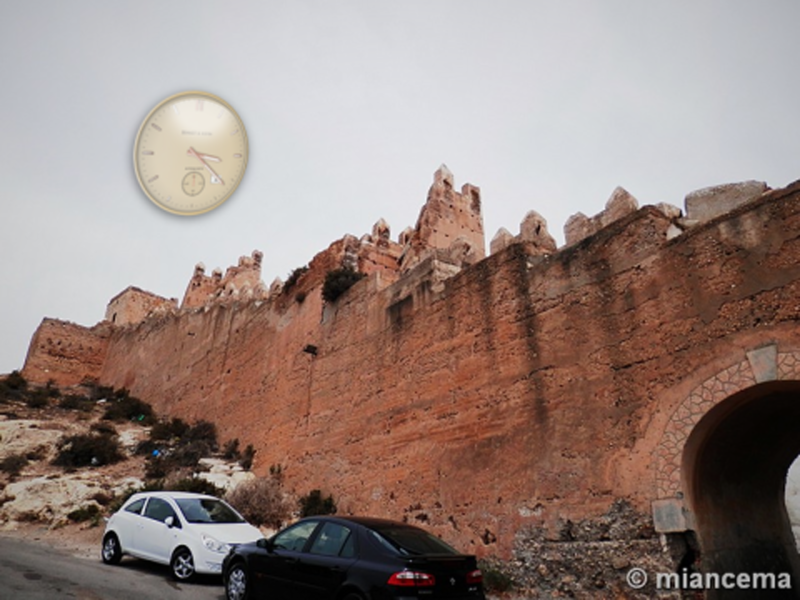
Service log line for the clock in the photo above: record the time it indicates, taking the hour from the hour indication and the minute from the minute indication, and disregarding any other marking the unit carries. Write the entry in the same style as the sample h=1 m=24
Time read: h=3 m=22
